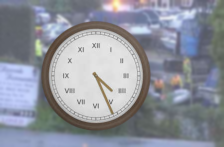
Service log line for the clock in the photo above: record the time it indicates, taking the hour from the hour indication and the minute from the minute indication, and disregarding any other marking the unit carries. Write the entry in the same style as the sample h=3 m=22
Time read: h=4 m=26
